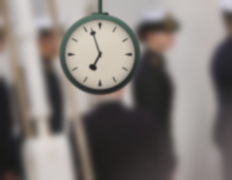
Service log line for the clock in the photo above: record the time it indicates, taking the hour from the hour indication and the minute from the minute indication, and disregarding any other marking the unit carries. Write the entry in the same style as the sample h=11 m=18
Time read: h=6 m=57
